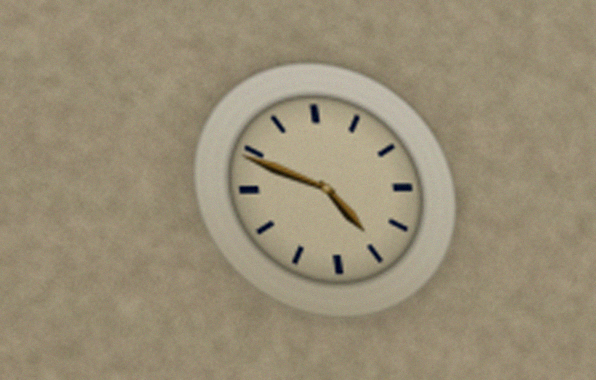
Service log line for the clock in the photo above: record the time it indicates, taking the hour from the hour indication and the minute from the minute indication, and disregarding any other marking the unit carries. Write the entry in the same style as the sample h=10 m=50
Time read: h=4 m=49
